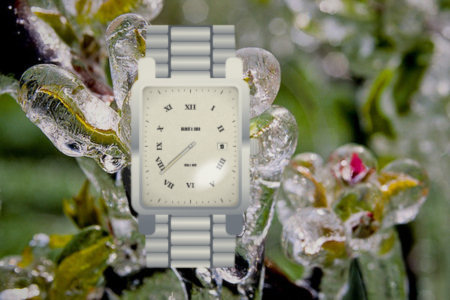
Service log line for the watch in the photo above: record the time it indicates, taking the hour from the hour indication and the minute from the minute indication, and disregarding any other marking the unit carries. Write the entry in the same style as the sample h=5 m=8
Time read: h=7 m=38
